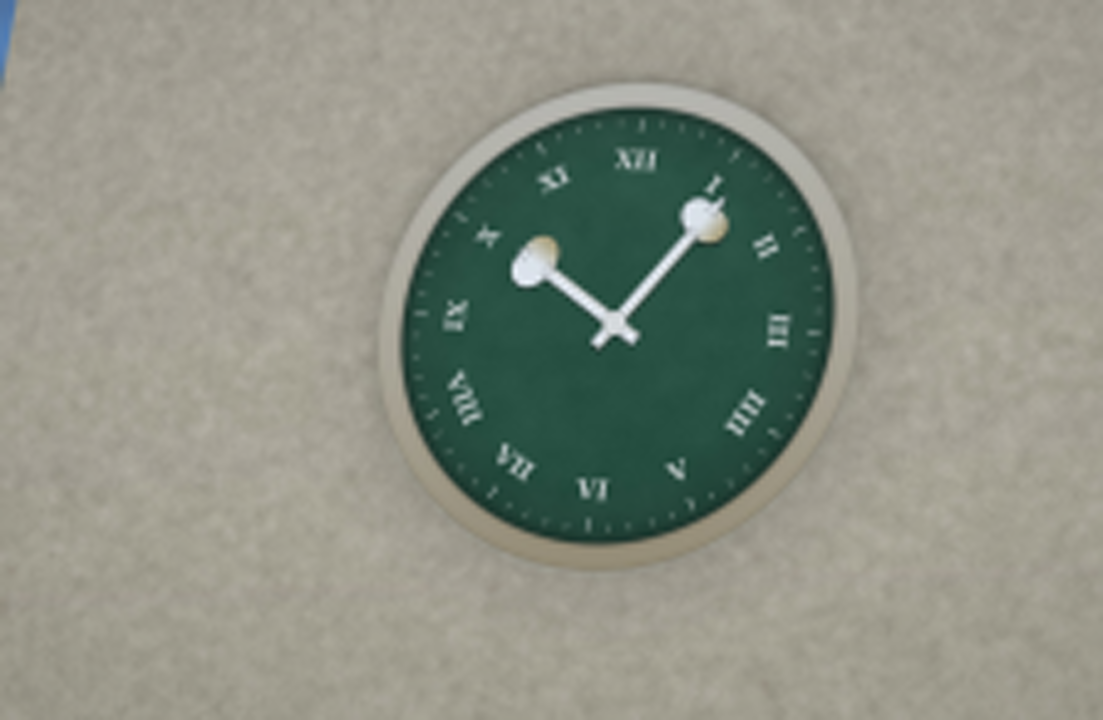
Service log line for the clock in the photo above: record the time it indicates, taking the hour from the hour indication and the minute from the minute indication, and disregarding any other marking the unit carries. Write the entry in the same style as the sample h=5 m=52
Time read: h=10 m=6
